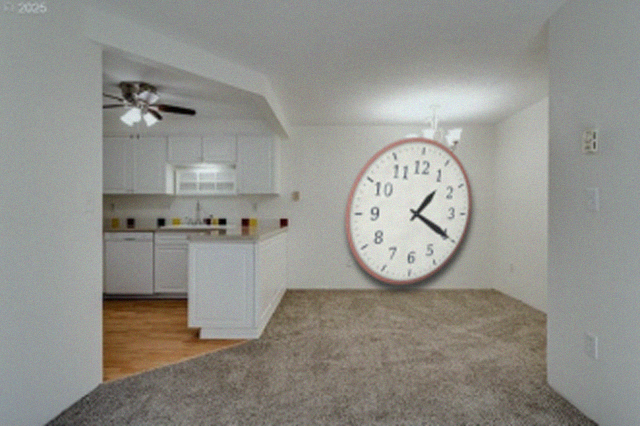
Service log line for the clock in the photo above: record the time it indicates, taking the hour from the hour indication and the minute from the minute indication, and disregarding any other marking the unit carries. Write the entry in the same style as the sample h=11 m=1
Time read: h=1 m=20
